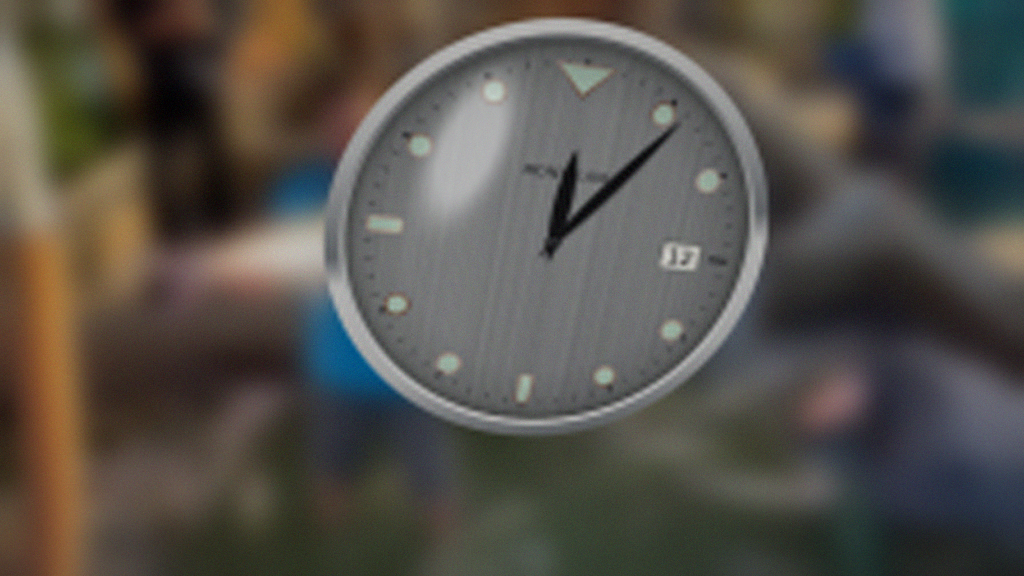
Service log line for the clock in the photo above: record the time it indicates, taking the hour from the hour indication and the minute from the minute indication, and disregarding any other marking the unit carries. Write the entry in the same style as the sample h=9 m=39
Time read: h=12 m=6
